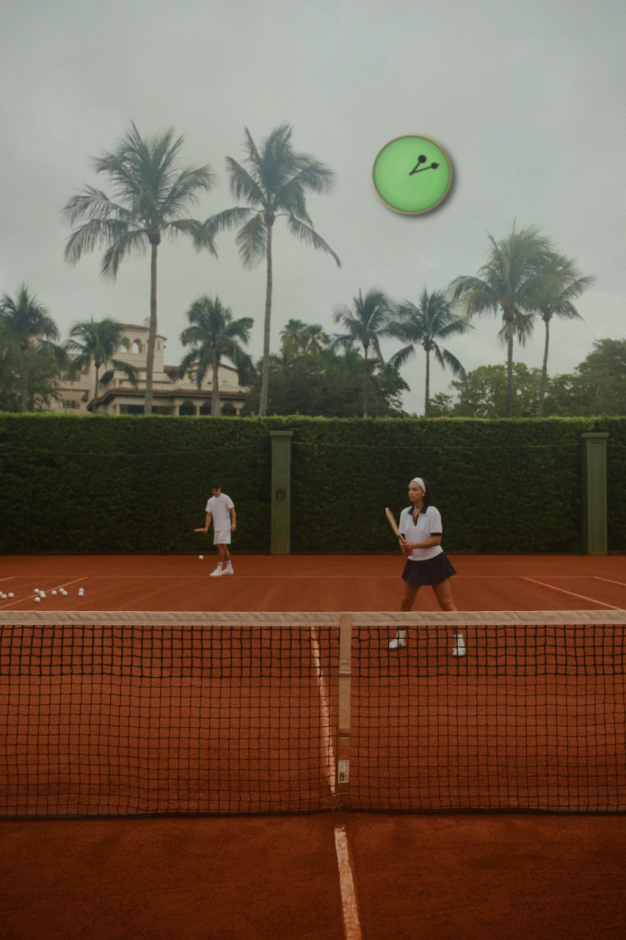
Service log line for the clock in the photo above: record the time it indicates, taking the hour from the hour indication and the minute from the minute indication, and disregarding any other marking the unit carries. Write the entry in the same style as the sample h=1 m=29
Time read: h=1 m=12
